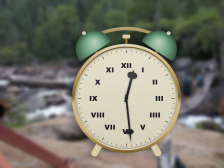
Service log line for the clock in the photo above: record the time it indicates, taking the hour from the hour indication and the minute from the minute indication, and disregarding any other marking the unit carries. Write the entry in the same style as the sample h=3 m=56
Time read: h=12 m=29
